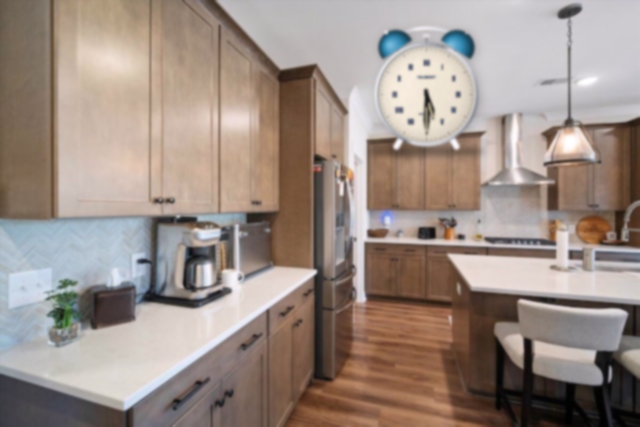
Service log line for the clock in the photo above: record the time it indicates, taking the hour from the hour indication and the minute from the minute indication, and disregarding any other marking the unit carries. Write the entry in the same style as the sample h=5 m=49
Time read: h=5 m=30
